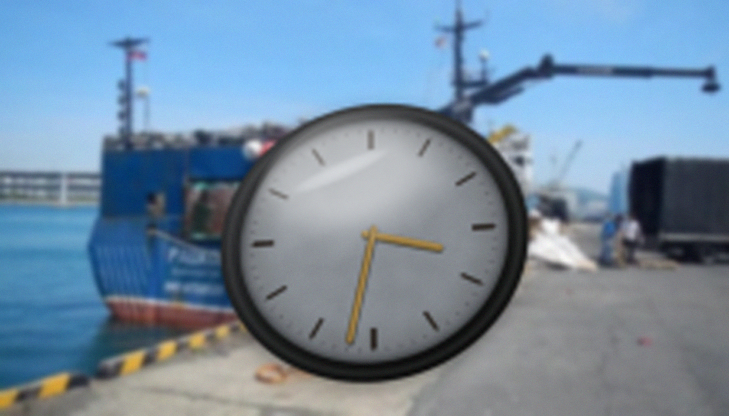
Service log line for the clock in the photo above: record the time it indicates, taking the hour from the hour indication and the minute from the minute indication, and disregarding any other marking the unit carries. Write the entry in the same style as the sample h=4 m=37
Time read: h=3 m=32
